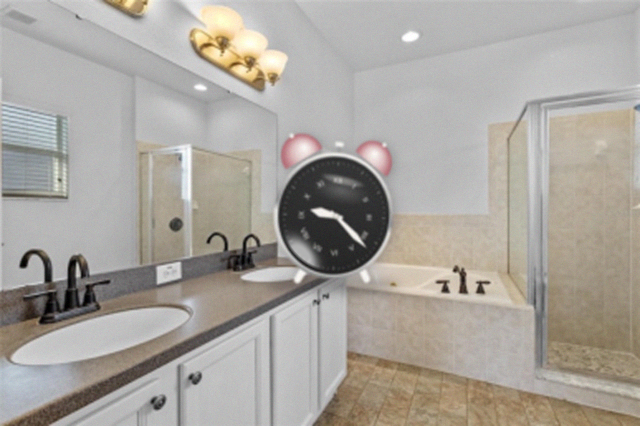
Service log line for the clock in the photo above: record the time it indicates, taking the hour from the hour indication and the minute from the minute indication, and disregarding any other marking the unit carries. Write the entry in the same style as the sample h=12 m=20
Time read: h=9 m=22
